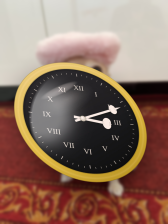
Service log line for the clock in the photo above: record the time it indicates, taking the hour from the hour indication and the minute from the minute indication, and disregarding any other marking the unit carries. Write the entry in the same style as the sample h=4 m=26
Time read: h=3 m=11
